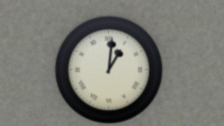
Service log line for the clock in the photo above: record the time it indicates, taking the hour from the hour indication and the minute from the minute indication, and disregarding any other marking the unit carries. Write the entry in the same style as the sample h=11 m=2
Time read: h=1 m=1
